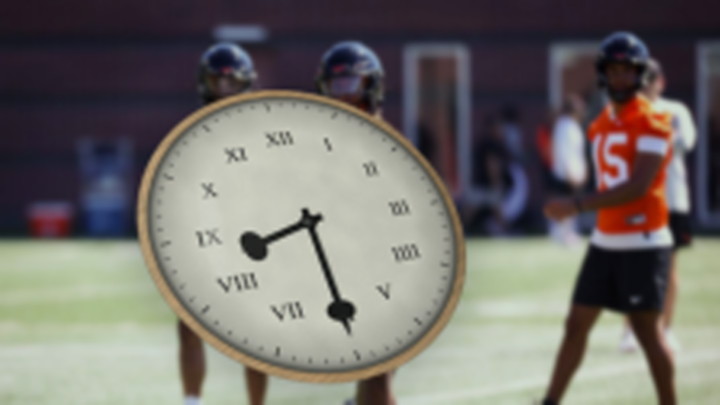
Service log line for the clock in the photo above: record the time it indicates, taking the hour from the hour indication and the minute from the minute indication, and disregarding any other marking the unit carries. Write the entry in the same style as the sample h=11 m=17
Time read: h=8 m=30
